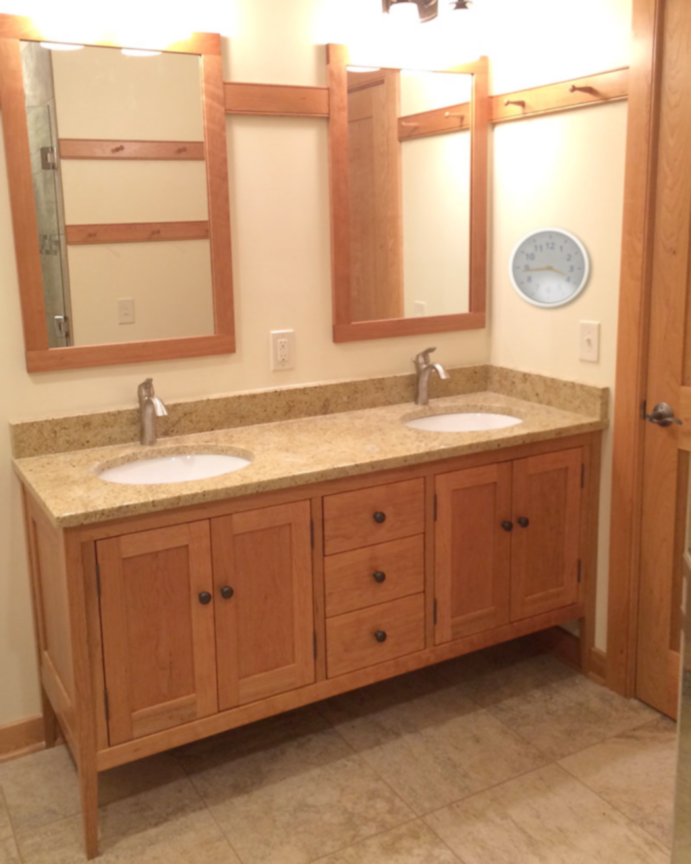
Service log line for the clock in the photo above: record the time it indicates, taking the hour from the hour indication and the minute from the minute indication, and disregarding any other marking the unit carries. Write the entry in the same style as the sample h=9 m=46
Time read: h=3 m=44
